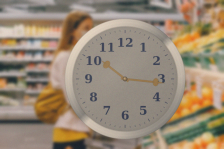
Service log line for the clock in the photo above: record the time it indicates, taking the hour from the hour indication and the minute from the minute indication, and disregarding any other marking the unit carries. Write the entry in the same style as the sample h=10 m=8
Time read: h=10 m=16
